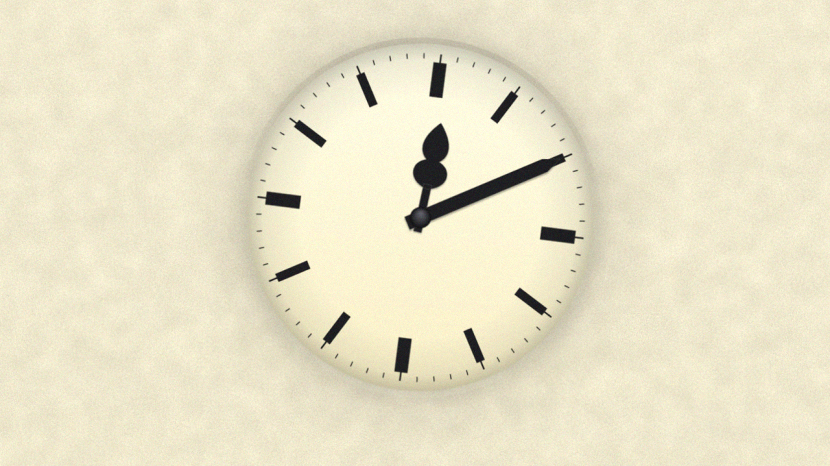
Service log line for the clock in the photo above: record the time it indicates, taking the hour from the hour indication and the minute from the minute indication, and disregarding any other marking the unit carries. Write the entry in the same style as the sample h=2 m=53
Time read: h=12 m=10
